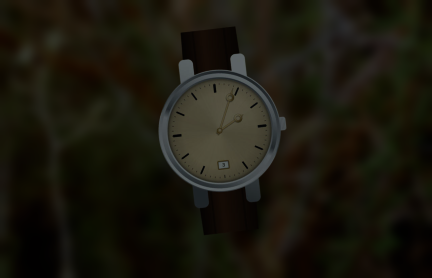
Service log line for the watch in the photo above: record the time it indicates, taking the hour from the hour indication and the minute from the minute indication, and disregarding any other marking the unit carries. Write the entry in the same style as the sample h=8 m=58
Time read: h=2 m=4
